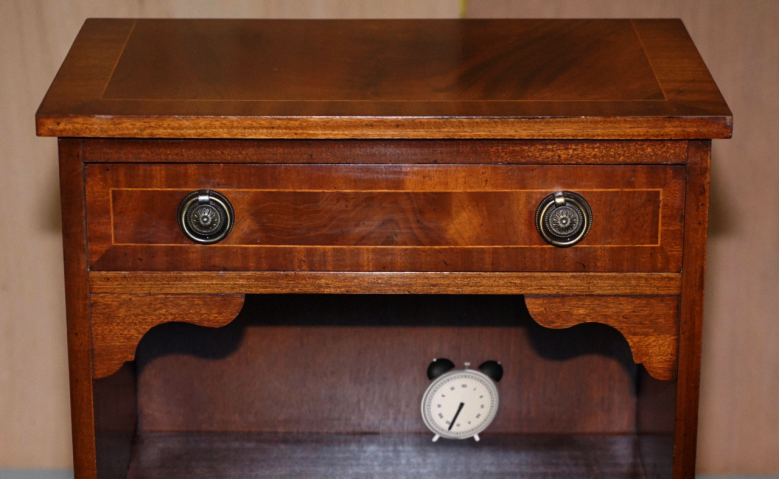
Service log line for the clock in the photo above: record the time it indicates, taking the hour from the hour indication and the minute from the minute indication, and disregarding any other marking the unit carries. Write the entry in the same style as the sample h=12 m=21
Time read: h=6 m=33
